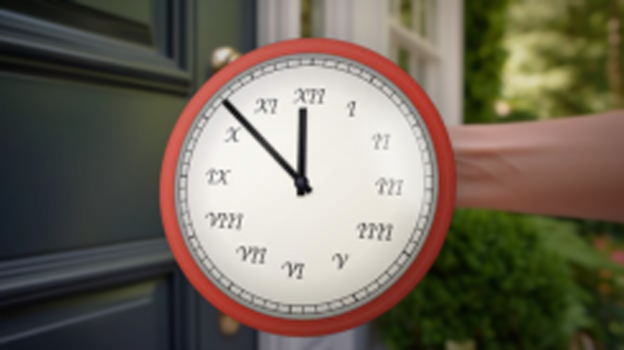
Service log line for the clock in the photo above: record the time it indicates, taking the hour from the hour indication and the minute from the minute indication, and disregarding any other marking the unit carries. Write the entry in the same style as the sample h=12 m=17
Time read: h=11 m=52
